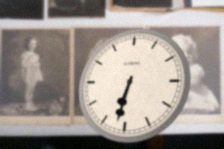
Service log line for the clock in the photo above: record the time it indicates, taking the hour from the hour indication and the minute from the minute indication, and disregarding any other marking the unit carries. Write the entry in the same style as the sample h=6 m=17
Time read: h=6 m=32
